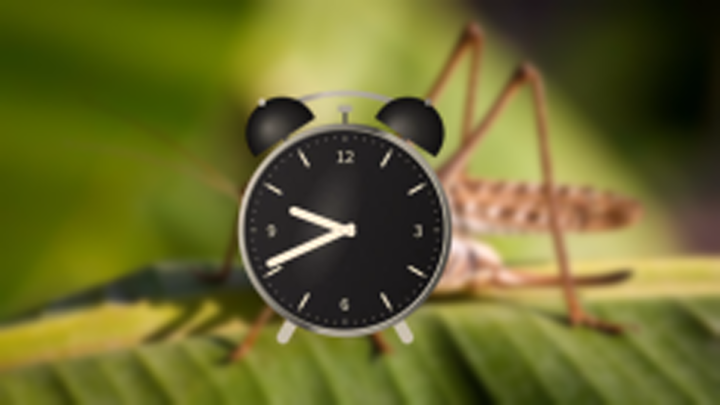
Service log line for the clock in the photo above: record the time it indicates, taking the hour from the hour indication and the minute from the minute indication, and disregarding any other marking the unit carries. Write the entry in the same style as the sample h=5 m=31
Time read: h=9 m=41
